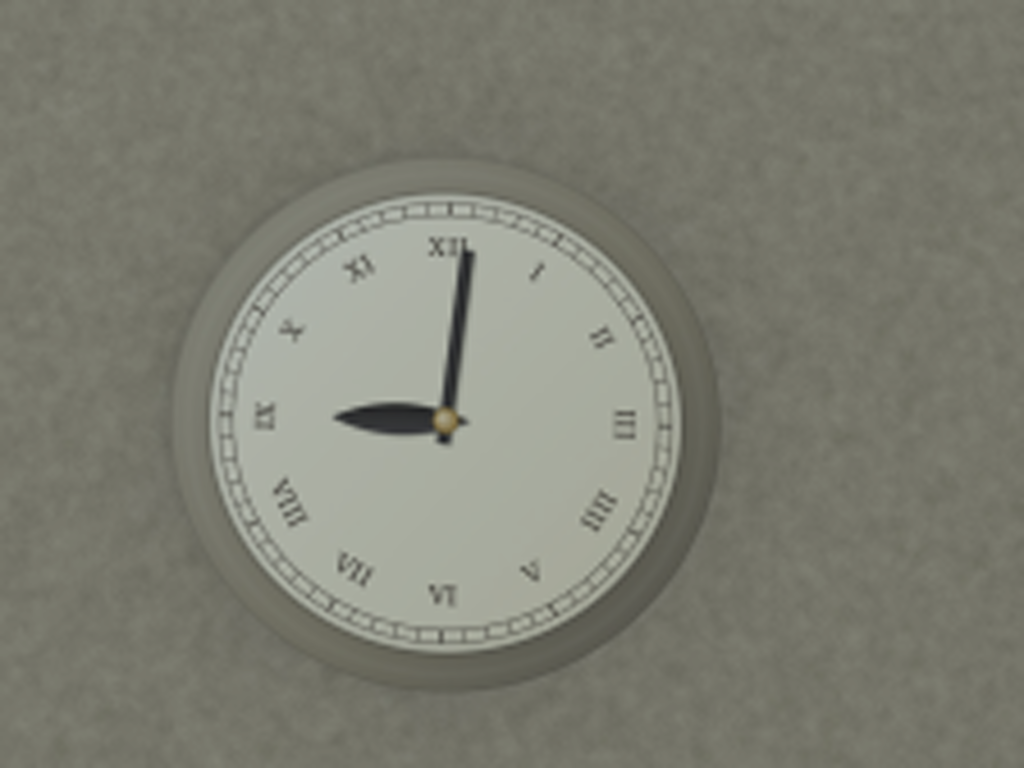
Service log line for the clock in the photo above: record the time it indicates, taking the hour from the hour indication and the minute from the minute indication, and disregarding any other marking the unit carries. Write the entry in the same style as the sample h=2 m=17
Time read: h=9 m=1
